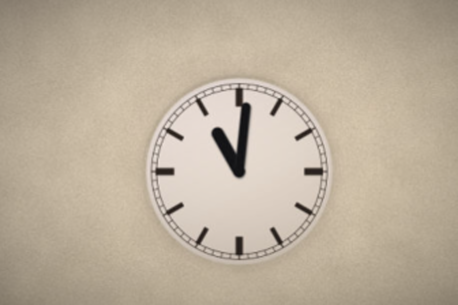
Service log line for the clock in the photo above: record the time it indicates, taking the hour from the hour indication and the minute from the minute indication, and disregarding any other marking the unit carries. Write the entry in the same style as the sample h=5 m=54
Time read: h=11 m=1
